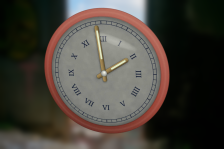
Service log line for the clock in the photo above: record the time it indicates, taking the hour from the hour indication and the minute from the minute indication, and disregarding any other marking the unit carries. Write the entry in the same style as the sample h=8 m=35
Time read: h=1 m=59
